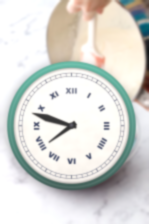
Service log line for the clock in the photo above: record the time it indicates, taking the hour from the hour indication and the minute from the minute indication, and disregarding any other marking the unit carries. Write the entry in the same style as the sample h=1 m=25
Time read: h=7 m=48
